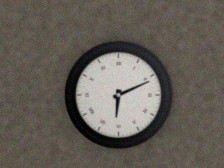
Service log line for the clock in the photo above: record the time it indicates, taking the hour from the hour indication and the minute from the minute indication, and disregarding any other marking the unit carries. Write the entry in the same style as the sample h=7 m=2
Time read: h=6 m=11
